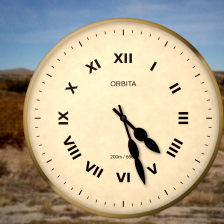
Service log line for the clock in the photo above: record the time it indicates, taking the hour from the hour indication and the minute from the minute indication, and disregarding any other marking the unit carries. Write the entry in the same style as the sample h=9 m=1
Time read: h=4 m=27
